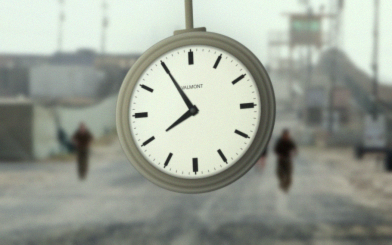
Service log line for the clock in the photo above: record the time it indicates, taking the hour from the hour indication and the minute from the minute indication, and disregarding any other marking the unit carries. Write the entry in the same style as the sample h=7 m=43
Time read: h=7 m=55
